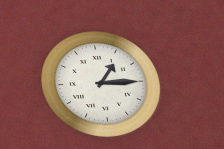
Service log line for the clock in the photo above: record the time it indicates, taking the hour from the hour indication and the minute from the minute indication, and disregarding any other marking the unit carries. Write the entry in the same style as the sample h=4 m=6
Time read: h=1 m=15
